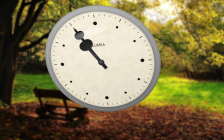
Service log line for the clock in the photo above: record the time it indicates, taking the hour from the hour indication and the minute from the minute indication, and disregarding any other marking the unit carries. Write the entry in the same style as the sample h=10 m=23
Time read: h=10 m=55
